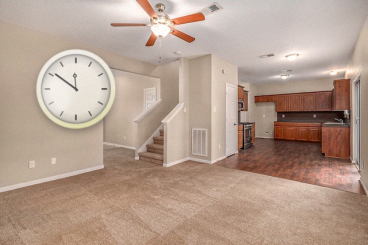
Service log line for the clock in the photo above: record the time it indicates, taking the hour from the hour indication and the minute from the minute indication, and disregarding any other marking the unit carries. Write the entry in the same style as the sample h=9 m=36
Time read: h=11 m=51
